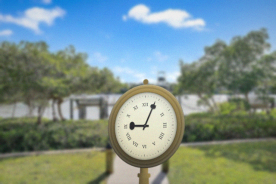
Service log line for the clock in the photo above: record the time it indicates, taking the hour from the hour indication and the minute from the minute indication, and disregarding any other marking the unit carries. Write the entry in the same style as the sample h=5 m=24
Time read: h=9 m=4
